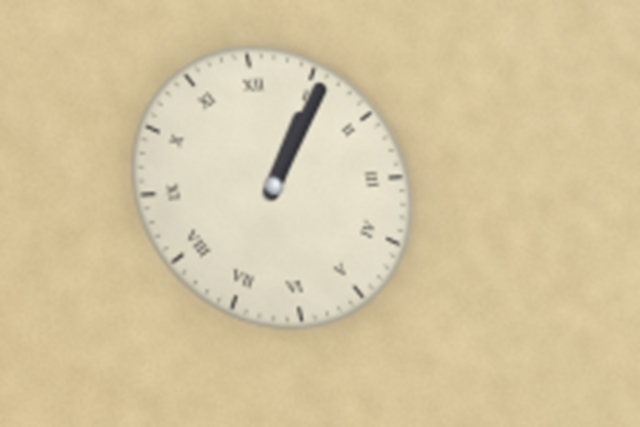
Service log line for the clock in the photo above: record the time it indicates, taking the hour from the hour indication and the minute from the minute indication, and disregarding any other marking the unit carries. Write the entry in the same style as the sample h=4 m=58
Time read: h=1 m=6
